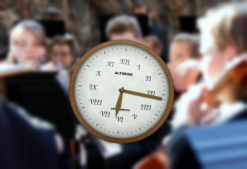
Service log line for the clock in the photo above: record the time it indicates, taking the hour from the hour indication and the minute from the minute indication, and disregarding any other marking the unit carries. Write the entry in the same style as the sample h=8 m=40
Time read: h=6 m=16
